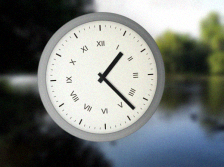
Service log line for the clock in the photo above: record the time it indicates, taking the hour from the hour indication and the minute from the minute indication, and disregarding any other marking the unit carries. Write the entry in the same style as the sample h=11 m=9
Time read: h=1 m=23
